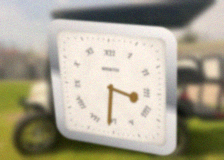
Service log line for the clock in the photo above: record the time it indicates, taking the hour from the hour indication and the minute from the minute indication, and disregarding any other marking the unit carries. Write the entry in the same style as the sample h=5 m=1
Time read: h=3 m=31
